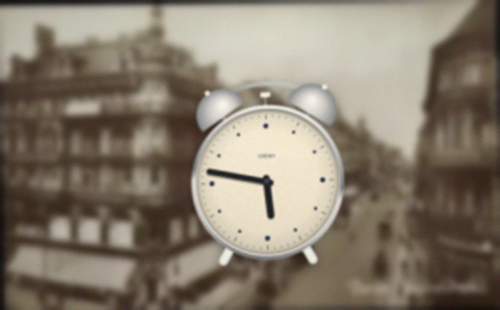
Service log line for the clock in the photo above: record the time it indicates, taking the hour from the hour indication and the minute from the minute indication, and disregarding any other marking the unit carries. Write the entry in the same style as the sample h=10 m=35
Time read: h=5 m=47
